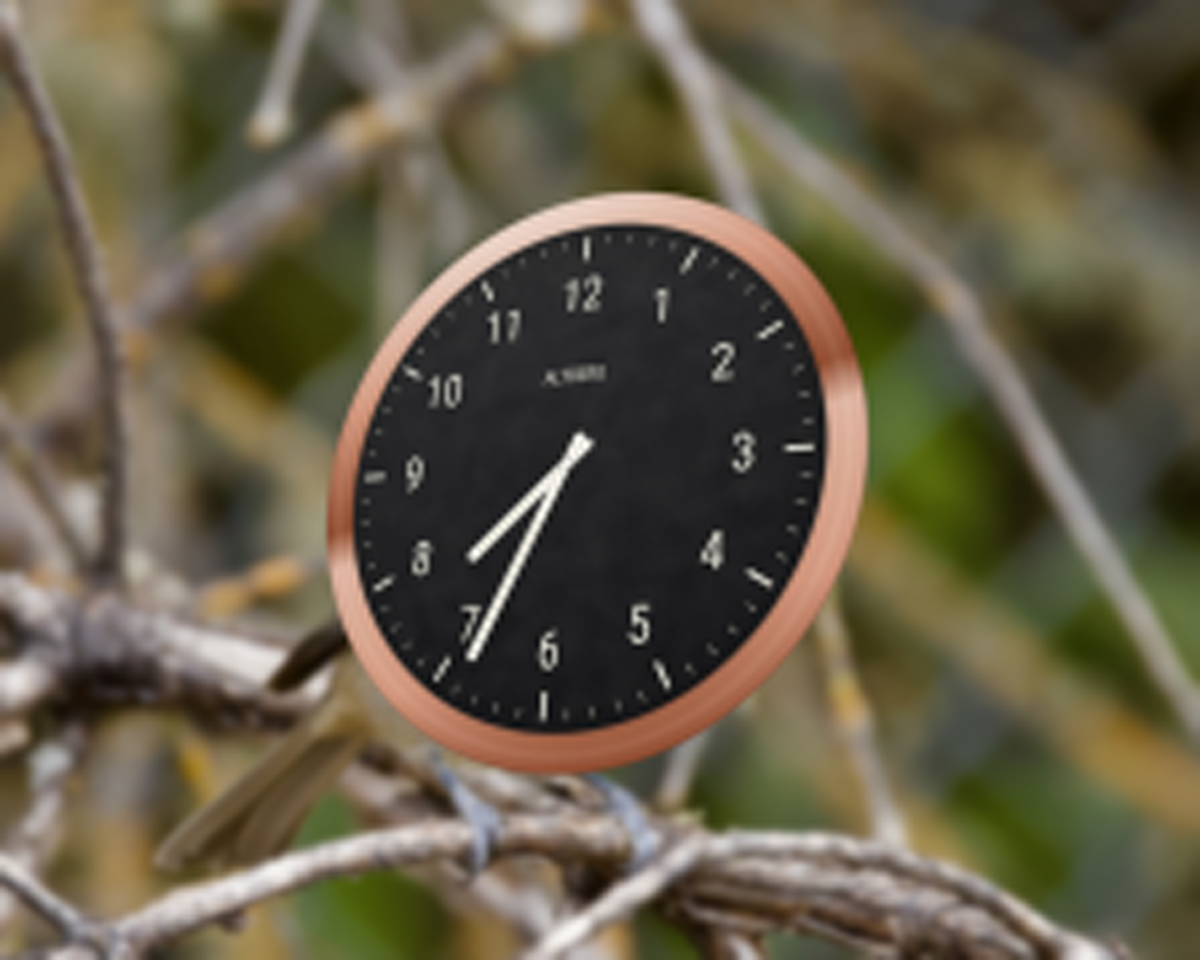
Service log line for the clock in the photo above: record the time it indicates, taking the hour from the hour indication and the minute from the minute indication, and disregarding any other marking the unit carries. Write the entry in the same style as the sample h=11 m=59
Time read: h=7 m=34
